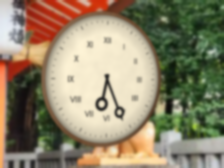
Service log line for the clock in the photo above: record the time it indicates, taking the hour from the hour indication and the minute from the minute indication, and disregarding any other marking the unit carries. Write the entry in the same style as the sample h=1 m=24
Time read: h=6 m=26
